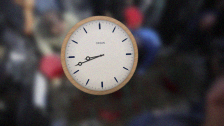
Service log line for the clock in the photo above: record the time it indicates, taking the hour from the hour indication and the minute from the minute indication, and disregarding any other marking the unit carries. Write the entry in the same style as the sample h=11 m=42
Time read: h=8 m=42
